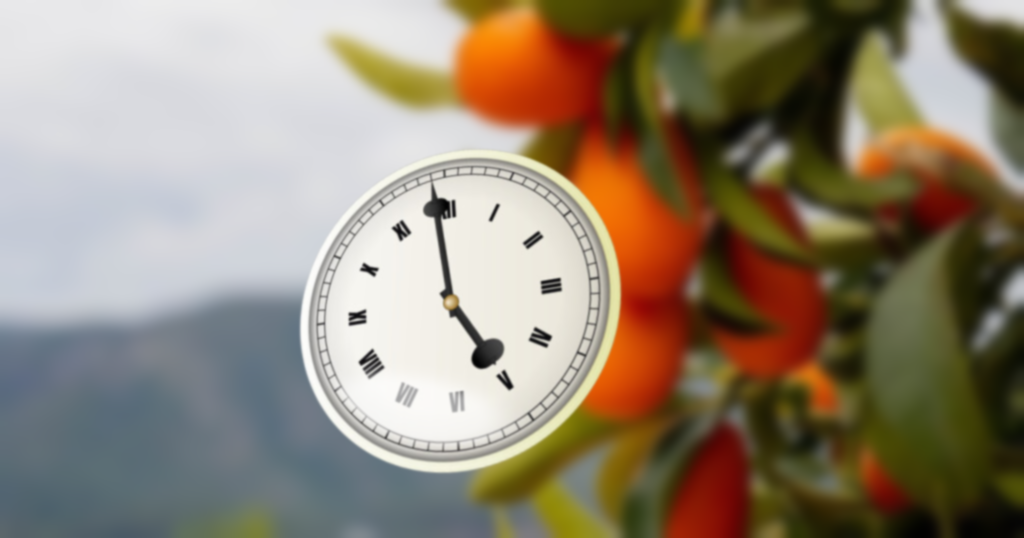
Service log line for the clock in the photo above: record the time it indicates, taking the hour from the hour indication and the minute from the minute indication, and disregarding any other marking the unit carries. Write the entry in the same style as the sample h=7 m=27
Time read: h=4 m=59
